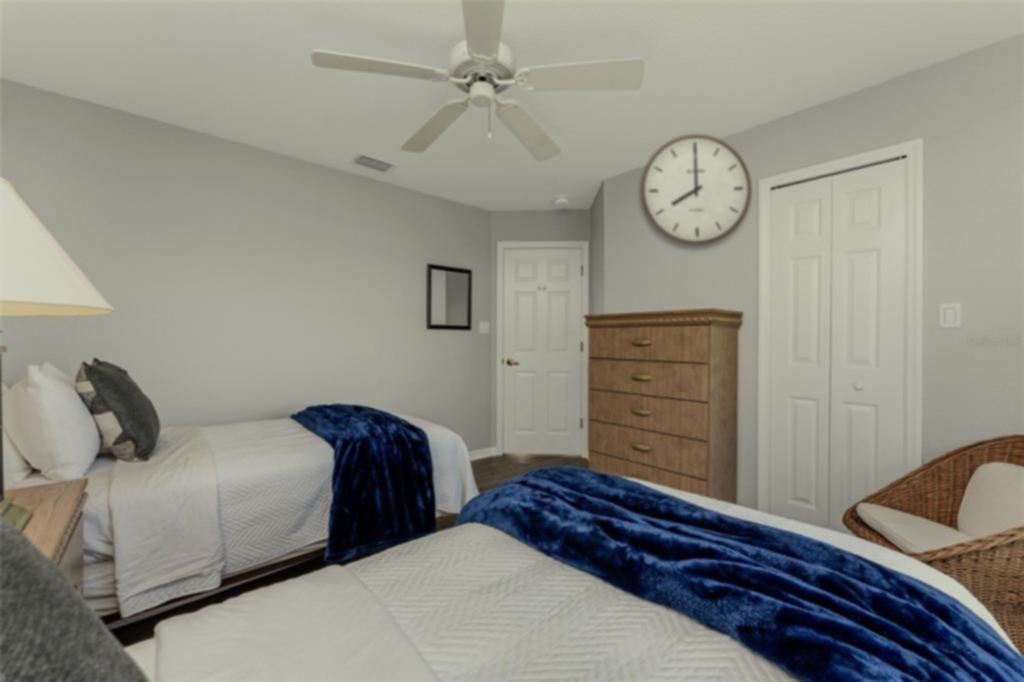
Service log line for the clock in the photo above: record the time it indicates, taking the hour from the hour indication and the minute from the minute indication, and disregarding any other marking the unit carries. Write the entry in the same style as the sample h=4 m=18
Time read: h=8 m=0
